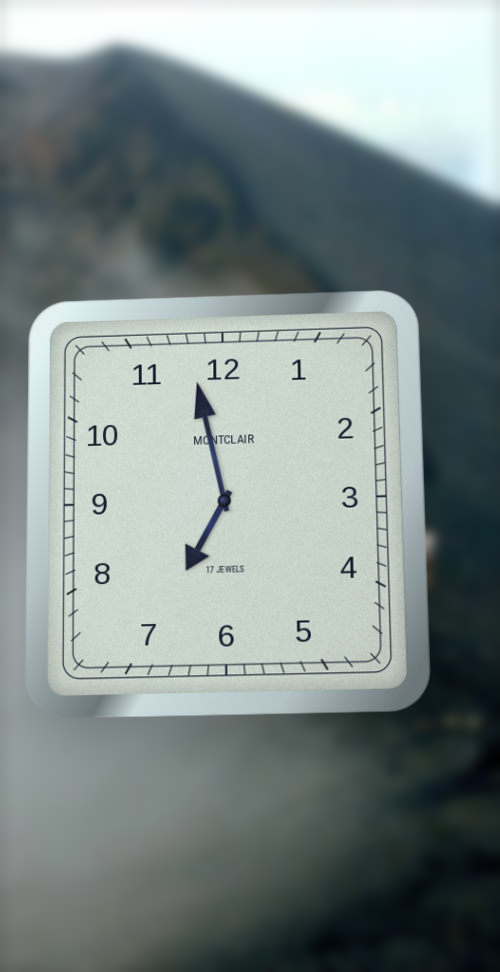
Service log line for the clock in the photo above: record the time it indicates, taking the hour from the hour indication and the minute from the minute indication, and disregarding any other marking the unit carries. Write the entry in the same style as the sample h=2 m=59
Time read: h=6 m=58
